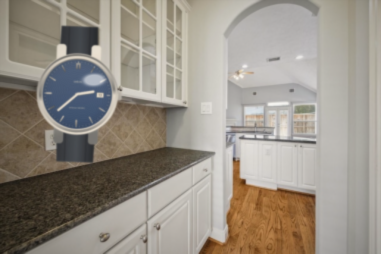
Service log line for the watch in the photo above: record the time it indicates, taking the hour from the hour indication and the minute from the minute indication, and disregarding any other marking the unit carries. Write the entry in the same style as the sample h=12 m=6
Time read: h=2 m=38
